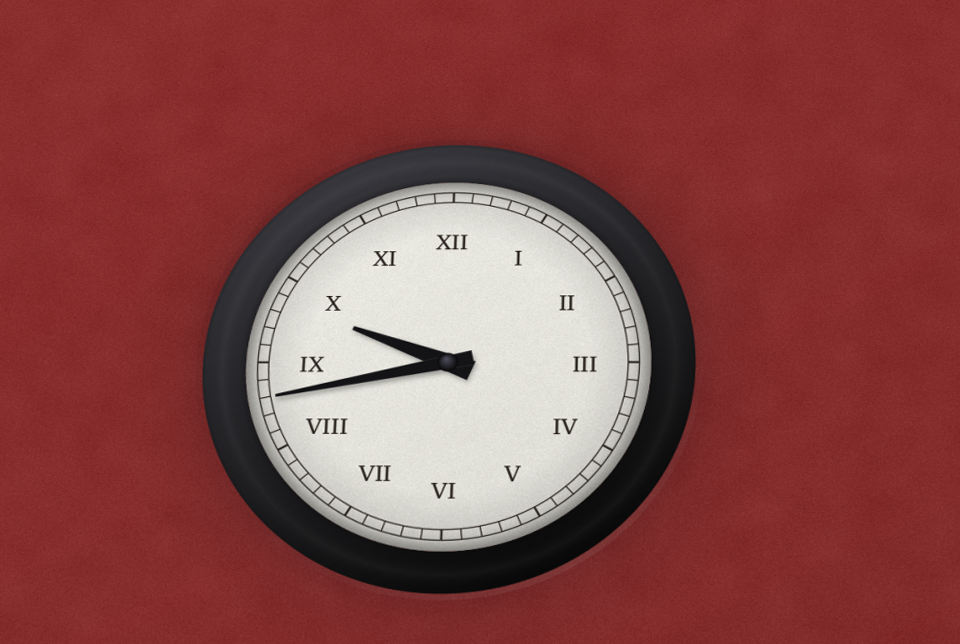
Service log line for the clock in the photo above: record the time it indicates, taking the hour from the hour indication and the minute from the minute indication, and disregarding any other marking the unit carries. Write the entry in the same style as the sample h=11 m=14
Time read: h=9 m=43
